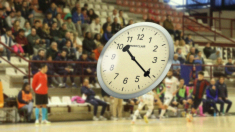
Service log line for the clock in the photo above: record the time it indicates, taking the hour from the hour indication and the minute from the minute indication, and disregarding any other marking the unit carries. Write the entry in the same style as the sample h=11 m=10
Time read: h=10 m=21
